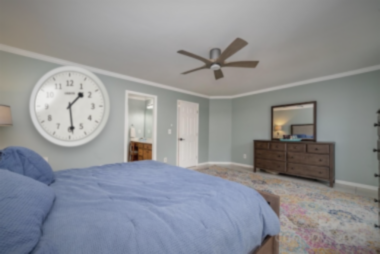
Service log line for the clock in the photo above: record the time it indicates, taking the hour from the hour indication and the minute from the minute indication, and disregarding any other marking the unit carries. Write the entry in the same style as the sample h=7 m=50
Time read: h=1 m=29
